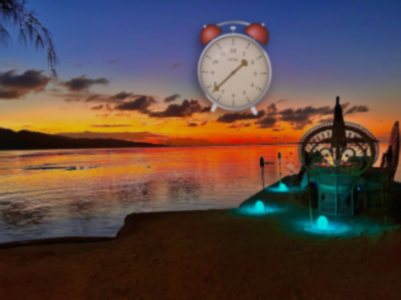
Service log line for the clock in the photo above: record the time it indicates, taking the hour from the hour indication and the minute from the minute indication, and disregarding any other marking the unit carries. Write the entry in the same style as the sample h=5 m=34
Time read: h=1 m=38
